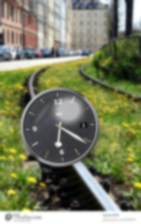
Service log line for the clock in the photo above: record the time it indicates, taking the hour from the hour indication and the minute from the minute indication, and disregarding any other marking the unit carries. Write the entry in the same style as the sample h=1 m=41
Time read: h=6 m=21
